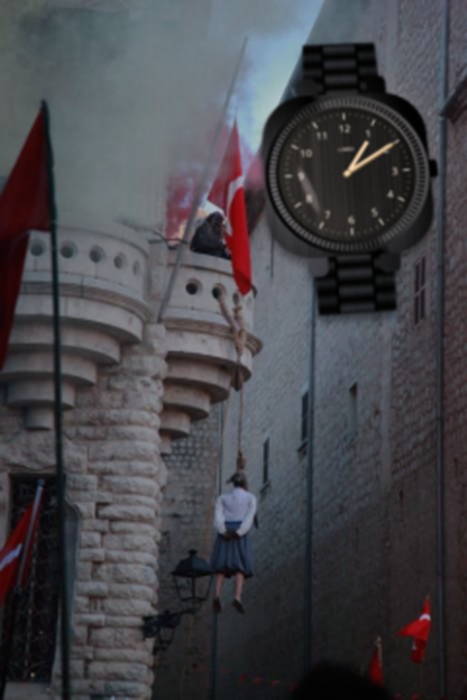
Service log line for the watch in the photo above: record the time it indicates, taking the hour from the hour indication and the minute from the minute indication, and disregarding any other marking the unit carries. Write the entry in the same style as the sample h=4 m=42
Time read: h=1 m=10
